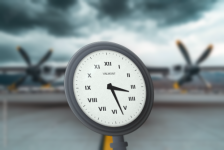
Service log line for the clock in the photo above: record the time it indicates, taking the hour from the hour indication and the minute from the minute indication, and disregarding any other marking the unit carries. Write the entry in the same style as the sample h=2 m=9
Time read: h=3 m=27
